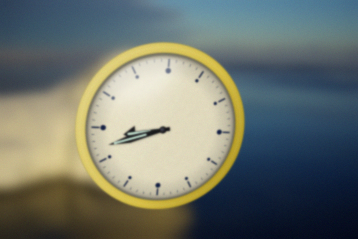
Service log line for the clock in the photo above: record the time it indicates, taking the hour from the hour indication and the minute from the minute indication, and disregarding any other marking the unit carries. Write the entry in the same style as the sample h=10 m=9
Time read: h=8 m=42
